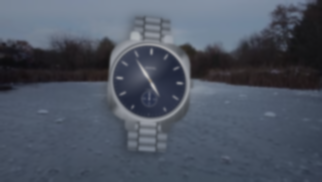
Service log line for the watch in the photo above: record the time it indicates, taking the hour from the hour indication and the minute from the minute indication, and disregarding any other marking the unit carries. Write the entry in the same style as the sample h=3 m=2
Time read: h=4 m=54
